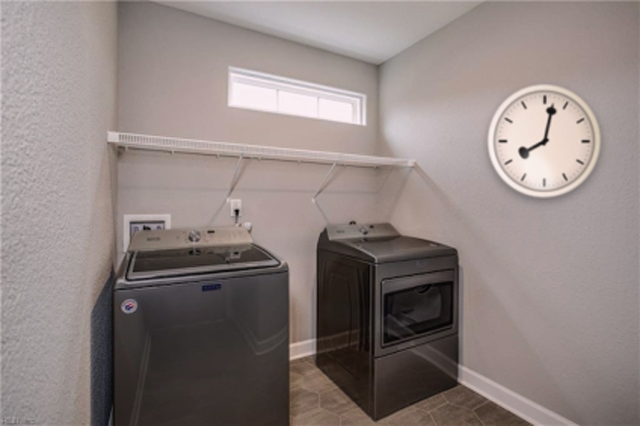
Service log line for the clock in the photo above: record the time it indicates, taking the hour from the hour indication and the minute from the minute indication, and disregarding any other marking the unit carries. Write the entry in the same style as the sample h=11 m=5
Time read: h=8 m=2
